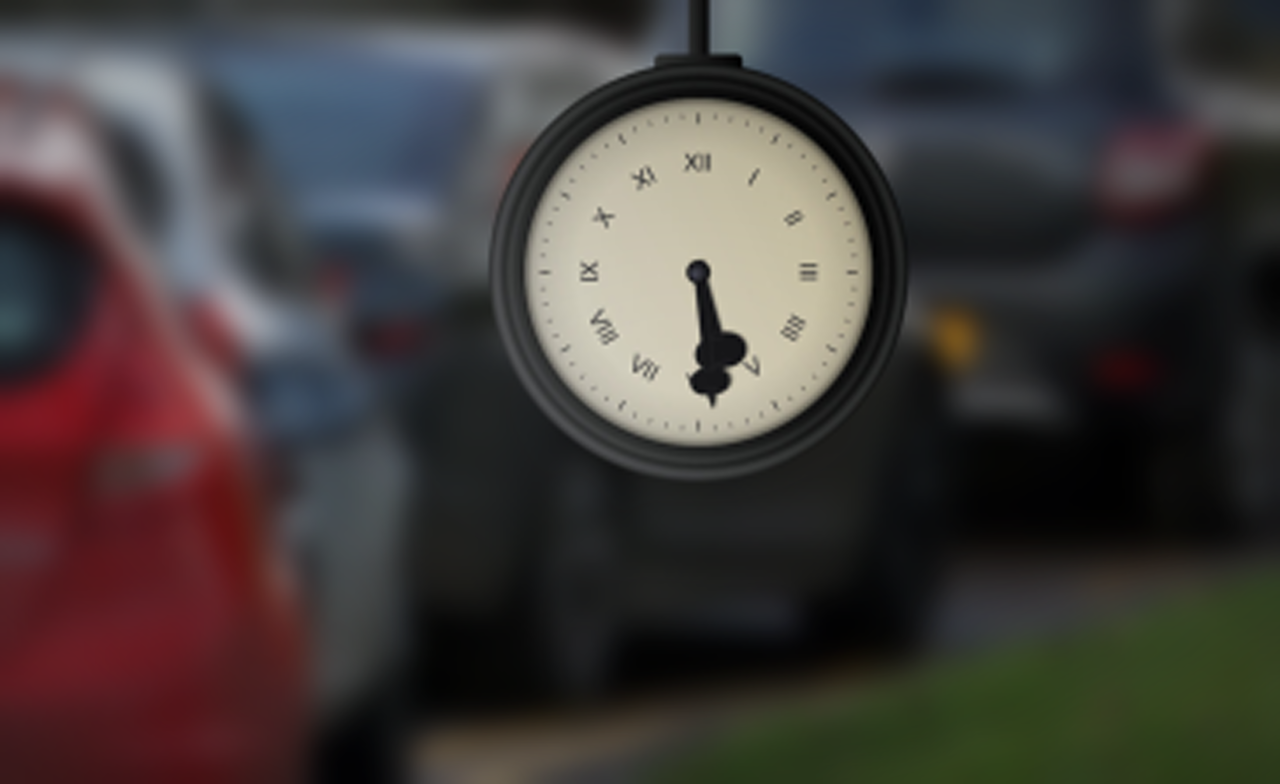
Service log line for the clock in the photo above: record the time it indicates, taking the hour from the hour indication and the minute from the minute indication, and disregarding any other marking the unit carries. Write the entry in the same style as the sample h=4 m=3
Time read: h=5 m=29
